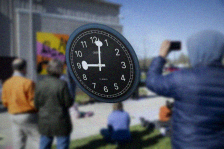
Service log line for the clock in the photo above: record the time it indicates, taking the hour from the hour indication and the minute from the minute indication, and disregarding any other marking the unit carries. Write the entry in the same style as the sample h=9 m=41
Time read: h=9 m=2
